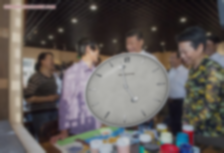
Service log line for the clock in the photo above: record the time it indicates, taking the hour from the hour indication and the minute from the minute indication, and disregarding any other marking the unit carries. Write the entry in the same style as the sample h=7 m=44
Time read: h=4 m=58
